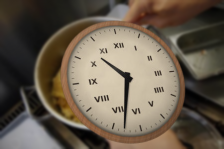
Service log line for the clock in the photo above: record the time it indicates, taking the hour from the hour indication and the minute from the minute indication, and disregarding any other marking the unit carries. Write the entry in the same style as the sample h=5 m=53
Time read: h=10 m=33
